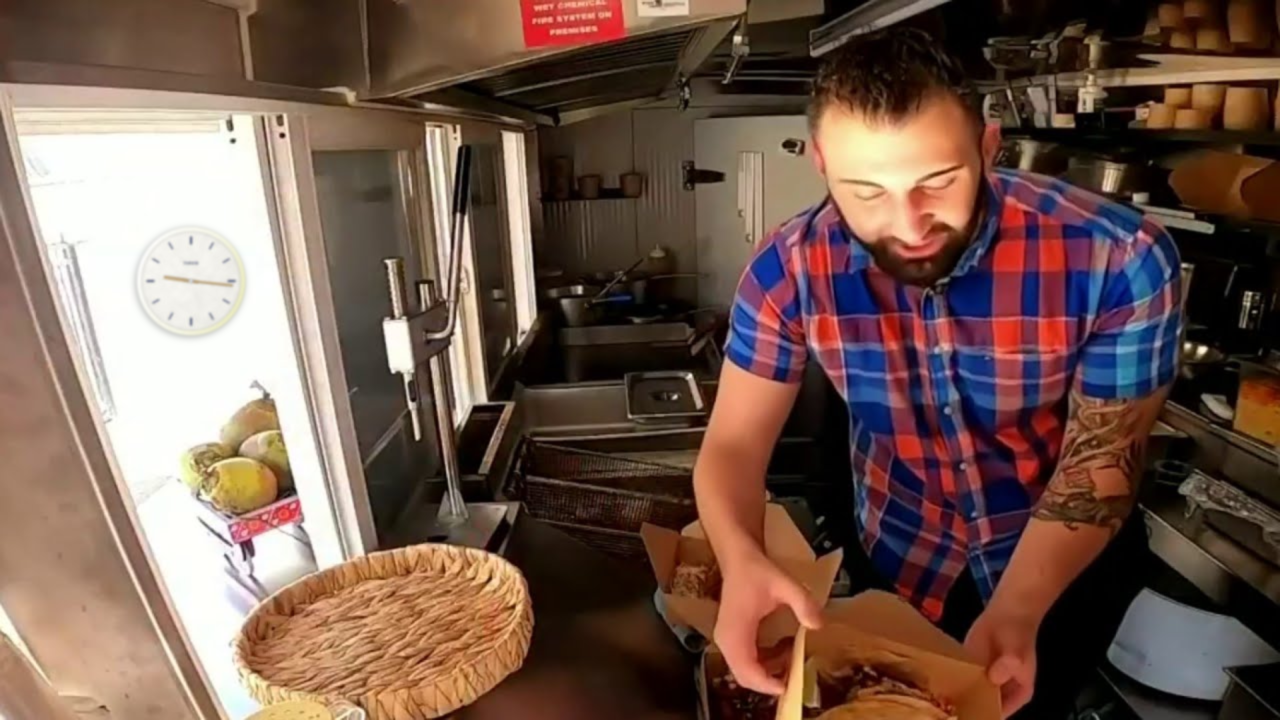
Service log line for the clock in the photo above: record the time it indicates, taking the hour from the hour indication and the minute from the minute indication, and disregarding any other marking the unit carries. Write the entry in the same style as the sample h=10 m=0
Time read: h=9 m=16
